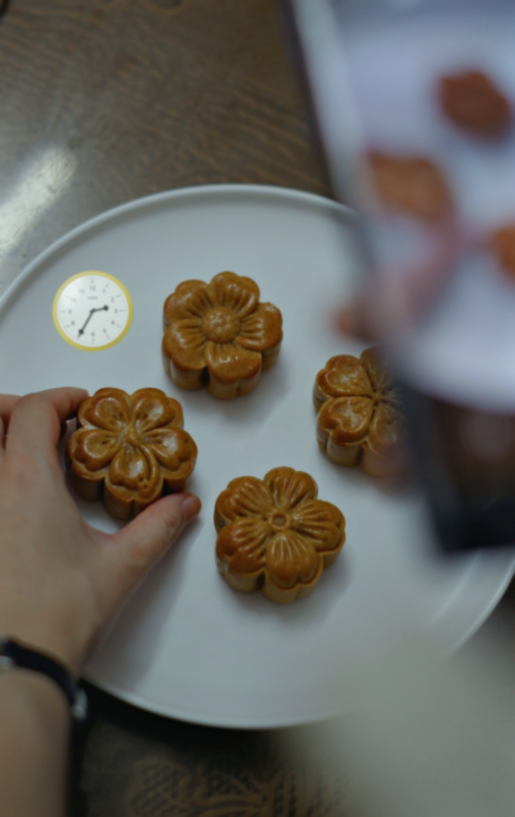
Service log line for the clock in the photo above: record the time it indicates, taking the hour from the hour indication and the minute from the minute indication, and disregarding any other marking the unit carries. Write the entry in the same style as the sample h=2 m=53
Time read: h=2 m=35
